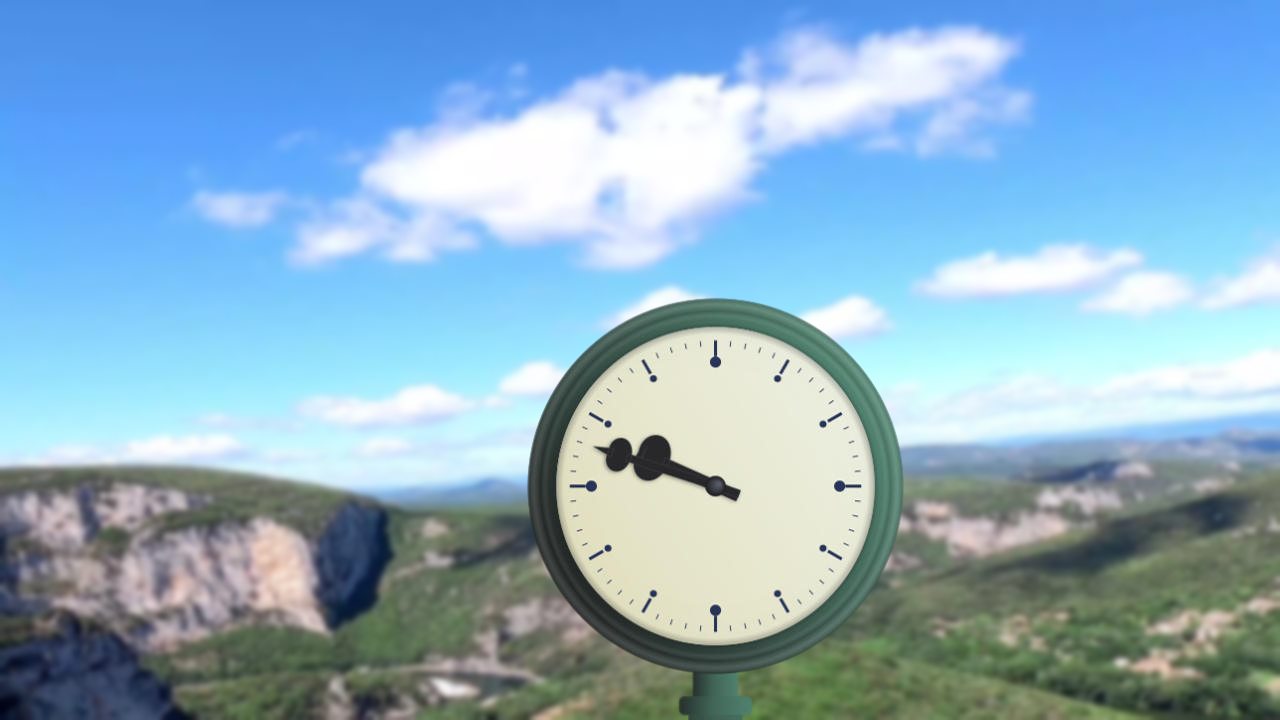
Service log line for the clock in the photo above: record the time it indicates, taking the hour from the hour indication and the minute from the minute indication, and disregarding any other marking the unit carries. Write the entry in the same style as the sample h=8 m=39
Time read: h=9 m=48
